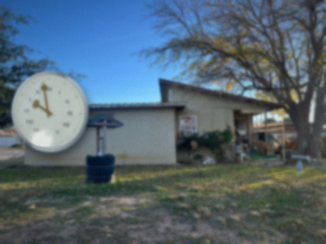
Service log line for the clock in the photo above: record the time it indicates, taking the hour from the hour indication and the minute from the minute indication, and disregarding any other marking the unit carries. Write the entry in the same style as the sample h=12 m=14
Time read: h=9 m=58
